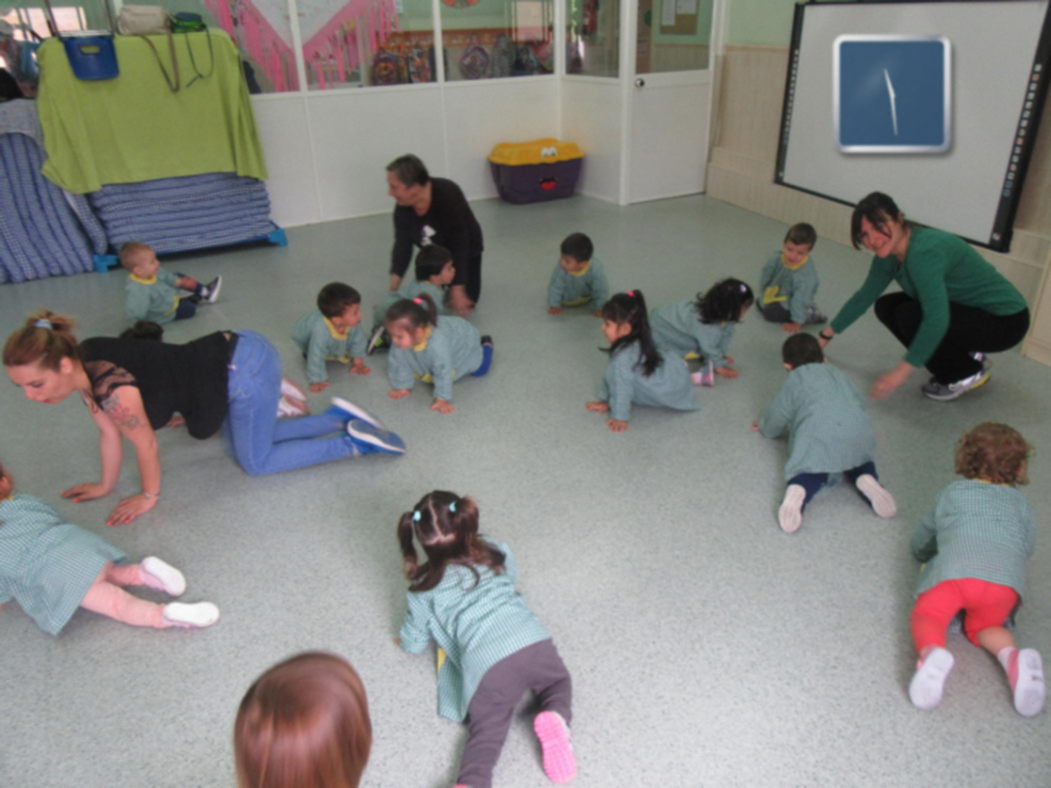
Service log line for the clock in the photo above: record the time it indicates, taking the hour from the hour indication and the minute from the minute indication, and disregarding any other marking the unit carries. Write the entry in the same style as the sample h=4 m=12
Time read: h=11 m=29
